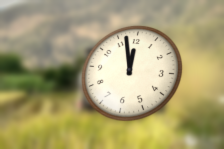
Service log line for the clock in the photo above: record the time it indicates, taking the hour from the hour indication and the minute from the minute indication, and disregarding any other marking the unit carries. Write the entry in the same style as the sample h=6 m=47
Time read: h=11 m=57
